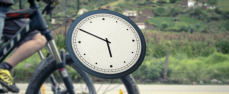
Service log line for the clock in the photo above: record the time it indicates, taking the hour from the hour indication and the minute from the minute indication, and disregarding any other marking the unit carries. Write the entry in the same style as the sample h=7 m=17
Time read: h=5 m=50
